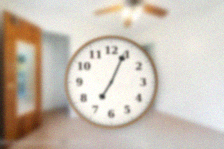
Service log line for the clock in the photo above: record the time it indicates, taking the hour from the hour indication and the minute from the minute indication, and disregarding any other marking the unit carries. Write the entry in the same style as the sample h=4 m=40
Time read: h=7 m=4
